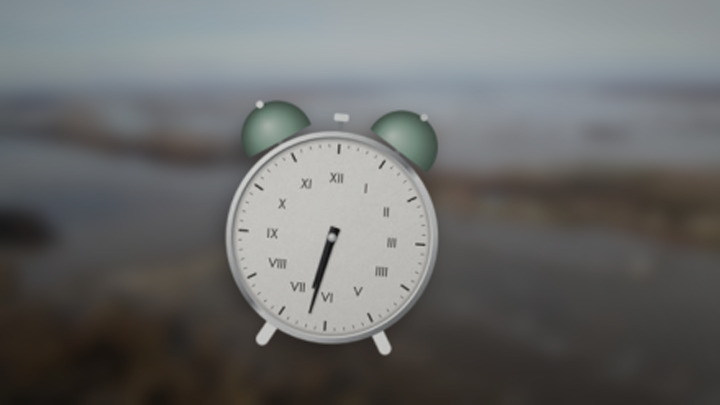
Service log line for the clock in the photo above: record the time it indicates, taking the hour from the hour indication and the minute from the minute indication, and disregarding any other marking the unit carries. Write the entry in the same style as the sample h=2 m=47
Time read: h=6 m=32
